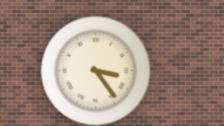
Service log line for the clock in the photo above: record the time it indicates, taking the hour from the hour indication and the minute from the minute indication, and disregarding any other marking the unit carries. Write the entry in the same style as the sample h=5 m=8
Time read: h=3 m=24
